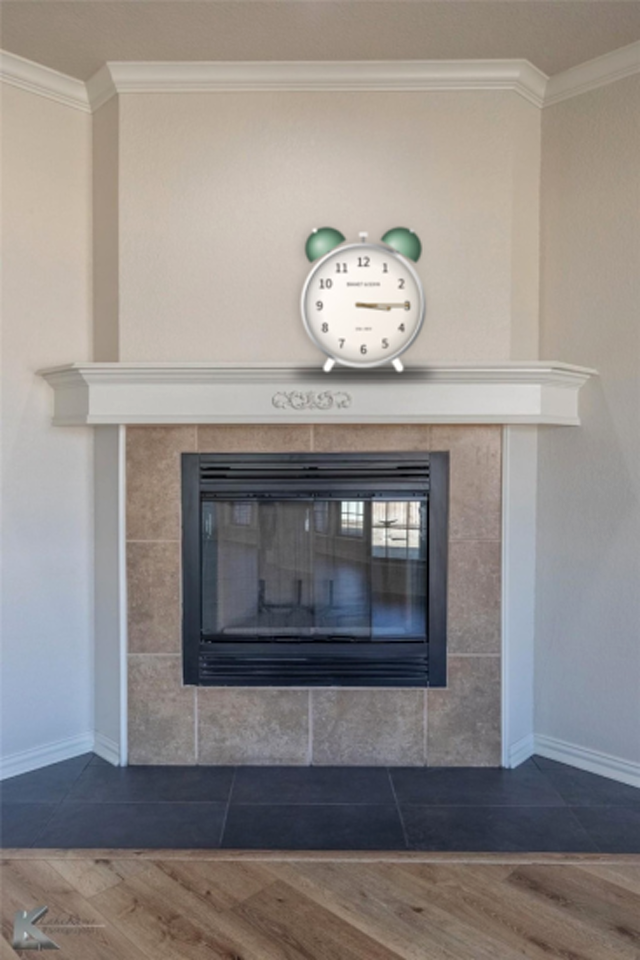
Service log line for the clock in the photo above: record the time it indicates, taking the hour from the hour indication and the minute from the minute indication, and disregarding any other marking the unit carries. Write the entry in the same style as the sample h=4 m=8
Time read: h=3 m=15
